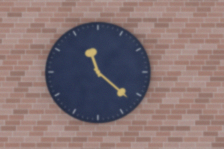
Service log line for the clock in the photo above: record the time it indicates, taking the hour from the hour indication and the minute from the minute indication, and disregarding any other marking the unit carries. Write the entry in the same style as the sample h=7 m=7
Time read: h=11 m=22
